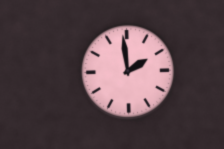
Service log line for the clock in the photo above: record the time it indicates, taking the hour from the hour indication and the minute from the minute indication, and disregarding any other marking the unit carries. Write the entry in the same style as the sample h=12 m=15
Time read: h=1 m=59
